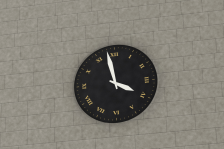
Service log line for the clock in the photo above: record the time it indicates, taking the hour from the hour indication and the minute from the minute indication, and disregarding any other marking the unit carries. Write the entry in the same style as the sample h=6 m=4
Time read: h=3 m=58
